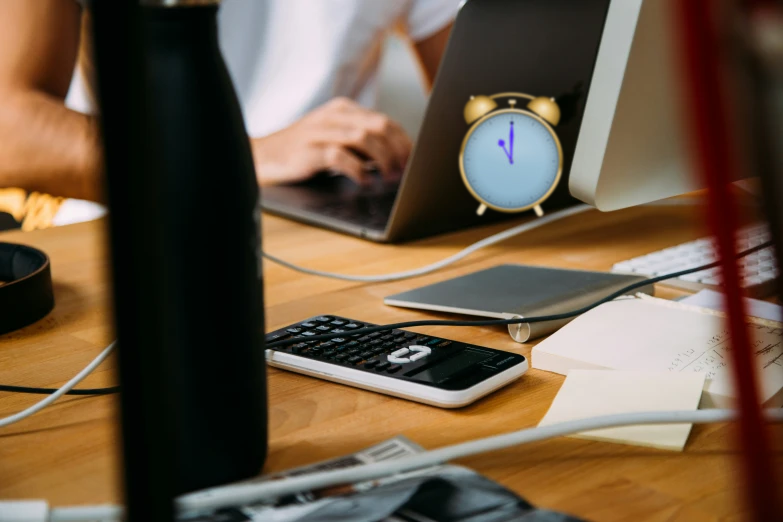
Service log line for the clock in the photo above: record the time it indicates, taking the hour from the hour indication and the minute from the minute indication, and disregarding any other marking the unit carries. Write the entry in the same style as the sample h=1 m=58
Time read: h=11 m=0
